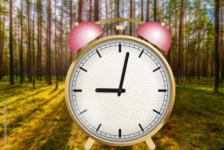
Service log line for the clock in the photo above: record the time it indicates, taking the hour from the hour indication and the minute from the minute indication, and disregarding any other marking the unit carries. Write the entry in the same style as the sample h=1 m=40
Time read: h=9 m=2
